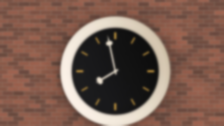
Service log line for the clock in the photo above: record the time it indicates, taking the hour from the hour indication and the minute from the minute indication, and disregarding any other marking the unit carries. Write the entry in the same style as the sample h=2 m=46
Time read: h=7 m=58
